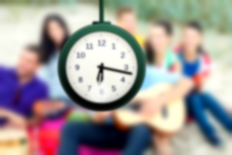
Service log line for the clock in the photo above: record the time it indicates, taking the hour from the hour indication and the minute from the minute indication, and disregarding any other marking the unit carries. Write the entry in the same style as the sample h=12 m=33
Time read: h=6 m=17
